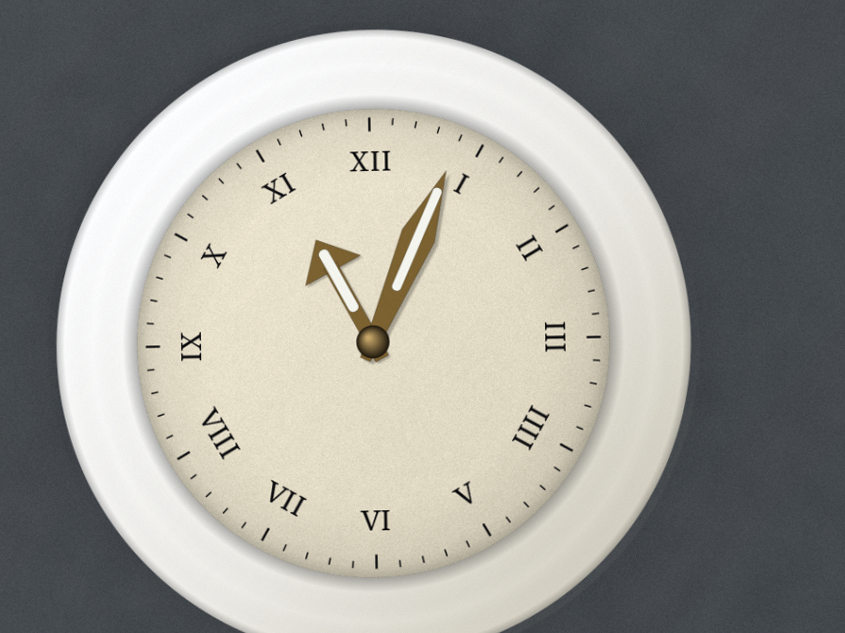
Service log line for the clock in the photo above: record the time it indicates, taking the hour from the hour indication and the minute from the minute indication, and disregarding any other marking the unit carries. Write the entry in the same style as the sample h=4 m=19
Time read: h=11 m=4
